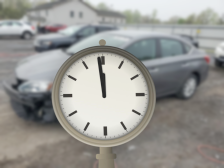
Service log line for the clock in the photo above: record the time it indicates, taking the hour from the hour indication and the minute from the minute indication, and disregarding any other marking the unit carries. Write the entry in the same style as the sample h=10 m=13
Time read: h=11 m=59
